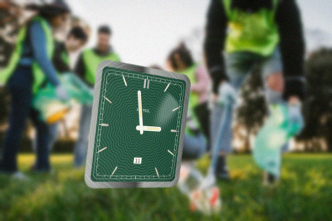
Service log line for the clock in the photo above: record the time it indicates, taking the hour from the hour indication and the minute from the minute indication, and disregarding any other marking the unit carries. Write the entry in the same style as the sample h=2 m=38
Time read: h=2 m=58
